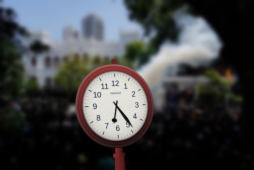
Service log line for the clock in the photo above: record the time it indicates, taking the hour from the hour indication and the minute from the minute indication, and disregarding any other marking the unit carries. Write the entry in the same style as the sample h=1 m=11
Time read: h=6 m=24
